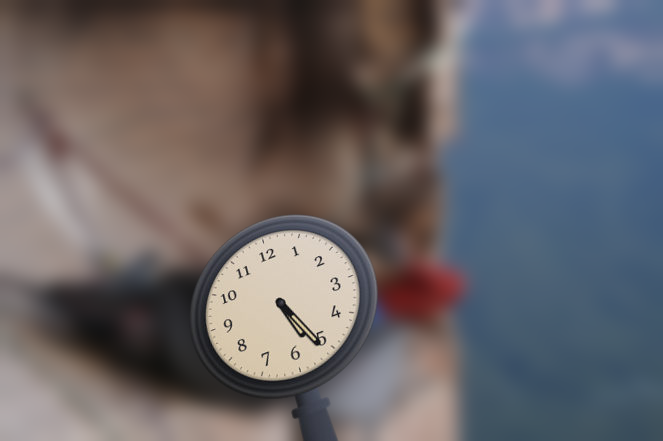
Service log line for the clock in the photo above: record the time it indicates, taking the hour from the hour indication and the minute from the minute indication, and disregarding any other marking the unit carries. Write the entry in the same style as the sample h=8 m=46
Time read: h=5 m=26
